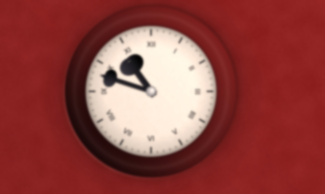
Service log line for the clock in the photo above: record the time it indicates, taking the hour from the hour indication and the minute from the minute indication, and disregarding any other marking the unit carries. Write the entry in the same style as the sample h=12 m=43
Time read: h=10 m=48
